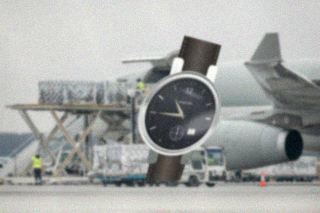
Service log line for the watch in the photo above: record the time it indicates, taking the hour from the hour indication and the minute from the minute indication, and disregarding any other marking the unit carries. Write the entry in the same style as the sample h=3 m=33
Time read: h=10 m=45
